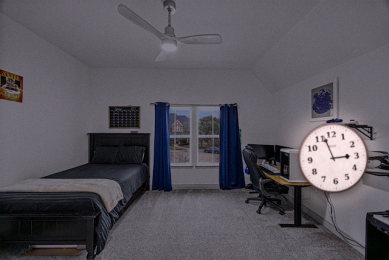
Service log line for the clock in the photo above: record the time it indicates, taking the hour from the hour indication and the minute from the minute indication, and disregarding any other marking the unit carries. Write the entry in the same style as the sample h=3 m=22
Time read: h=2 m=57
